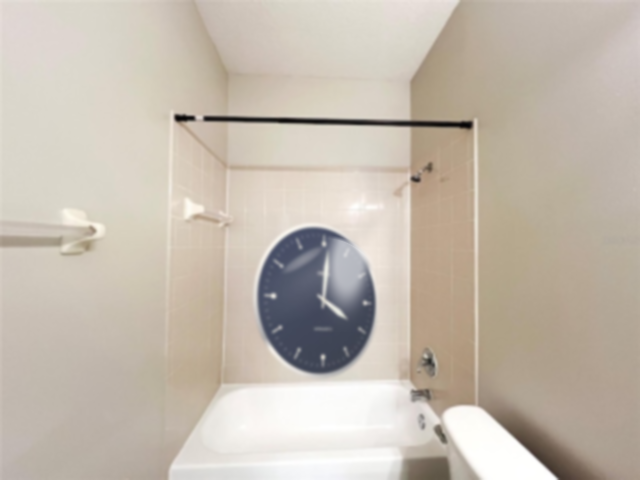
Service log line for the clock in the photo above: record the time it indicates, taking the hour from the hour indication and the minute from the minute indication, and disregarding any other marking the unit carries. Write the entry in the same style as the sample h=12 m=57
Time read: h=4 m=1
